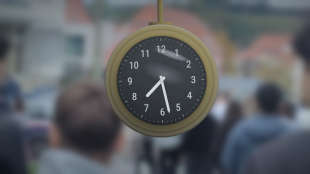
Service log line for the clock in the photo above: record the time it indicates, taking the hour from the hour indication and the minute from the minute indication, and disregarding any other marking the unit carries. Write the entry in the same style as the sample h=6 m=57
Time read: h=7 m=28
